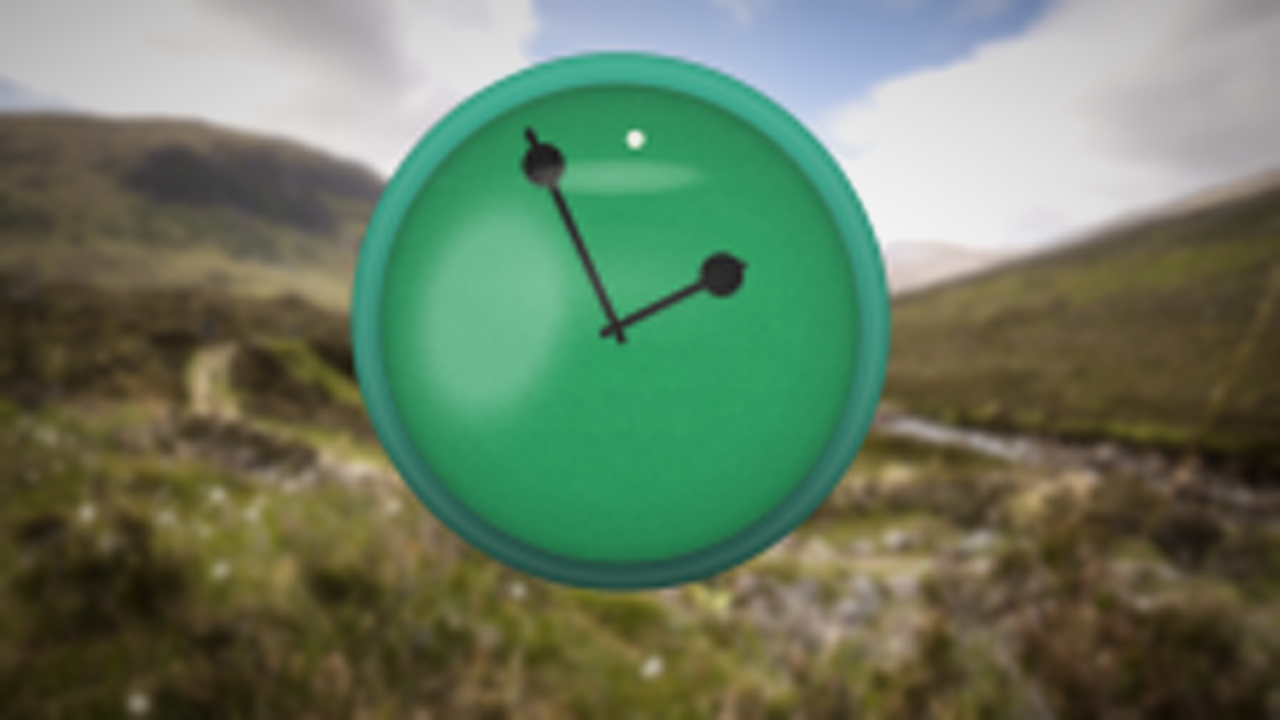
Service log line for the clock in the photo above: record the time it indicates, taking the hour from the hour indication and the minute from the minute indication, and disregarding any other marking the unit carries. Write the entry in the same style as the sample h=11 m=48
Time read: h=1 m=55
